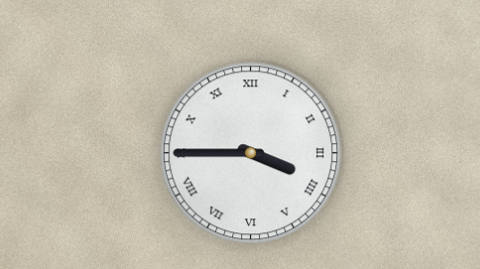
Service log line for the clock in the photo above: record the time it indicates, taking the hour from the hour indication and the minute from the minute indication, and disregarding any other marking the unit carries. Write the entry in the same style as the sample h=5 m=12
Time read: h=3 m=45
